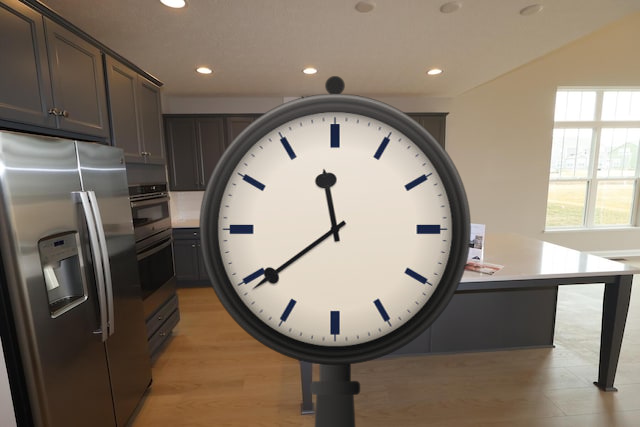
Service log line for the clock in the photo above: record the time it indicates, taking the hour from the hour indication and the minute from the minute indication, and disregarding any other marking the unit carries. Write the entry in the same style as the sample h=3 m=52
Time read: h=11 m=39
